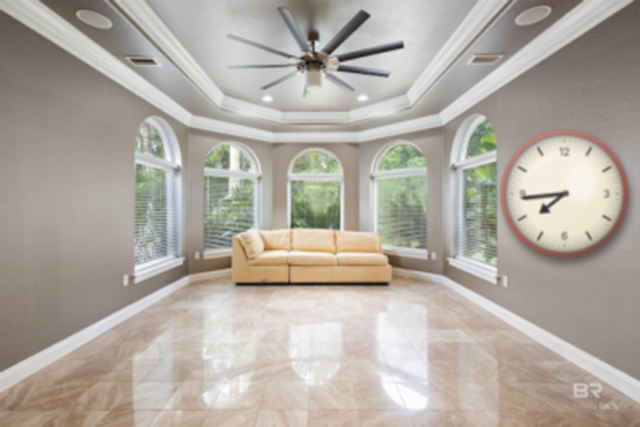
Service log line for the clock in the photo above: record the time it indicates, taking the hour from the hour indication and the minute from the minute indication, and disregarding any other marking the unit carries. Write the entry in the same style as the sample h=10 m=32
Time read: h=7 m=44
